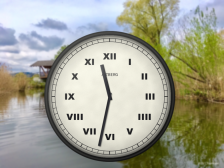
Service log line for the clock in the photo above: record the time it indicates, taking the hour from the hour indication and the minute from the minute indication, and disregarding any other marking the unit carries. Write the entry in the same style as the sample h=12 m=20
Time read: h=11 m=32
